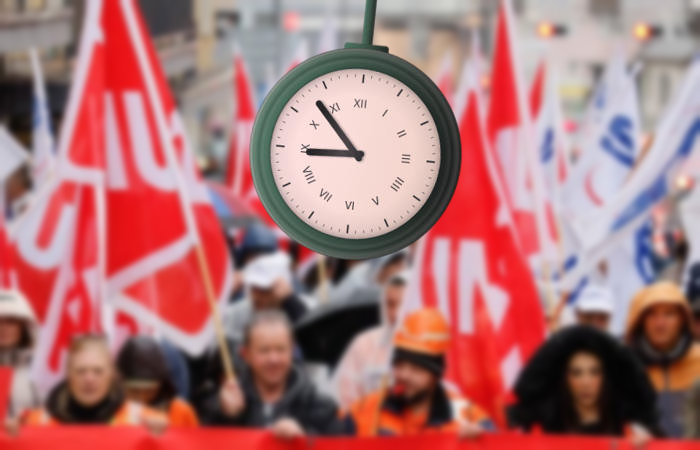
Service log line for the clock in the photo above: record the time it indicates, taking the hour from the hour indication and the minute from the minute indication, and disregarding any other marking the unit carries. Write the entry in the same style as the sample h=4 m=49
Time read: h=8 m=53
